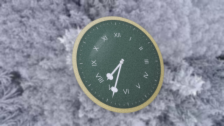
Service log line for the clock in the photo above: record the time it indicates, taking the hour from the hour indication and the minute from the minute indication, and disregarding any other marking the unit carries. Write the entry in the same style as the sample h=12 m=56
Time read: h=7 m=34
